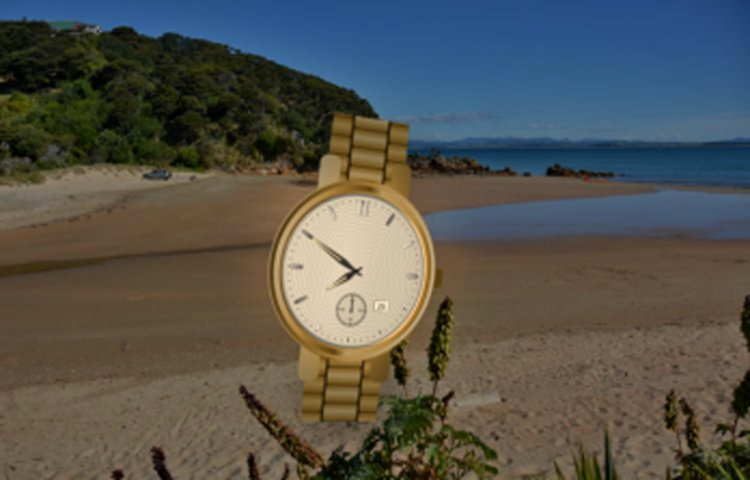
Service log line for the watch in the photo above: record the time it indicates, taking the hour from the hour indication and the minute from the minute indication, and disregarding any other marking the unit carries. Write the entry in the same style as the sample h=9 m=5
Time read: h=7 m=50
